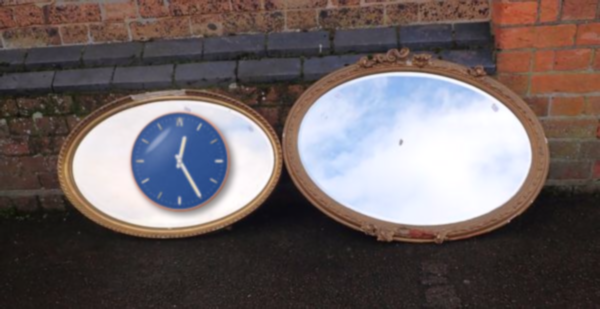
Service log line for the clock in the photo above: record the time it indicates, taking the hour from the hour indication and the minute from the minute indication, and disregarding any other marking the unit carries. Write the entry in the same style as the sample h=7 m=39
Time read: h=12 m=25
